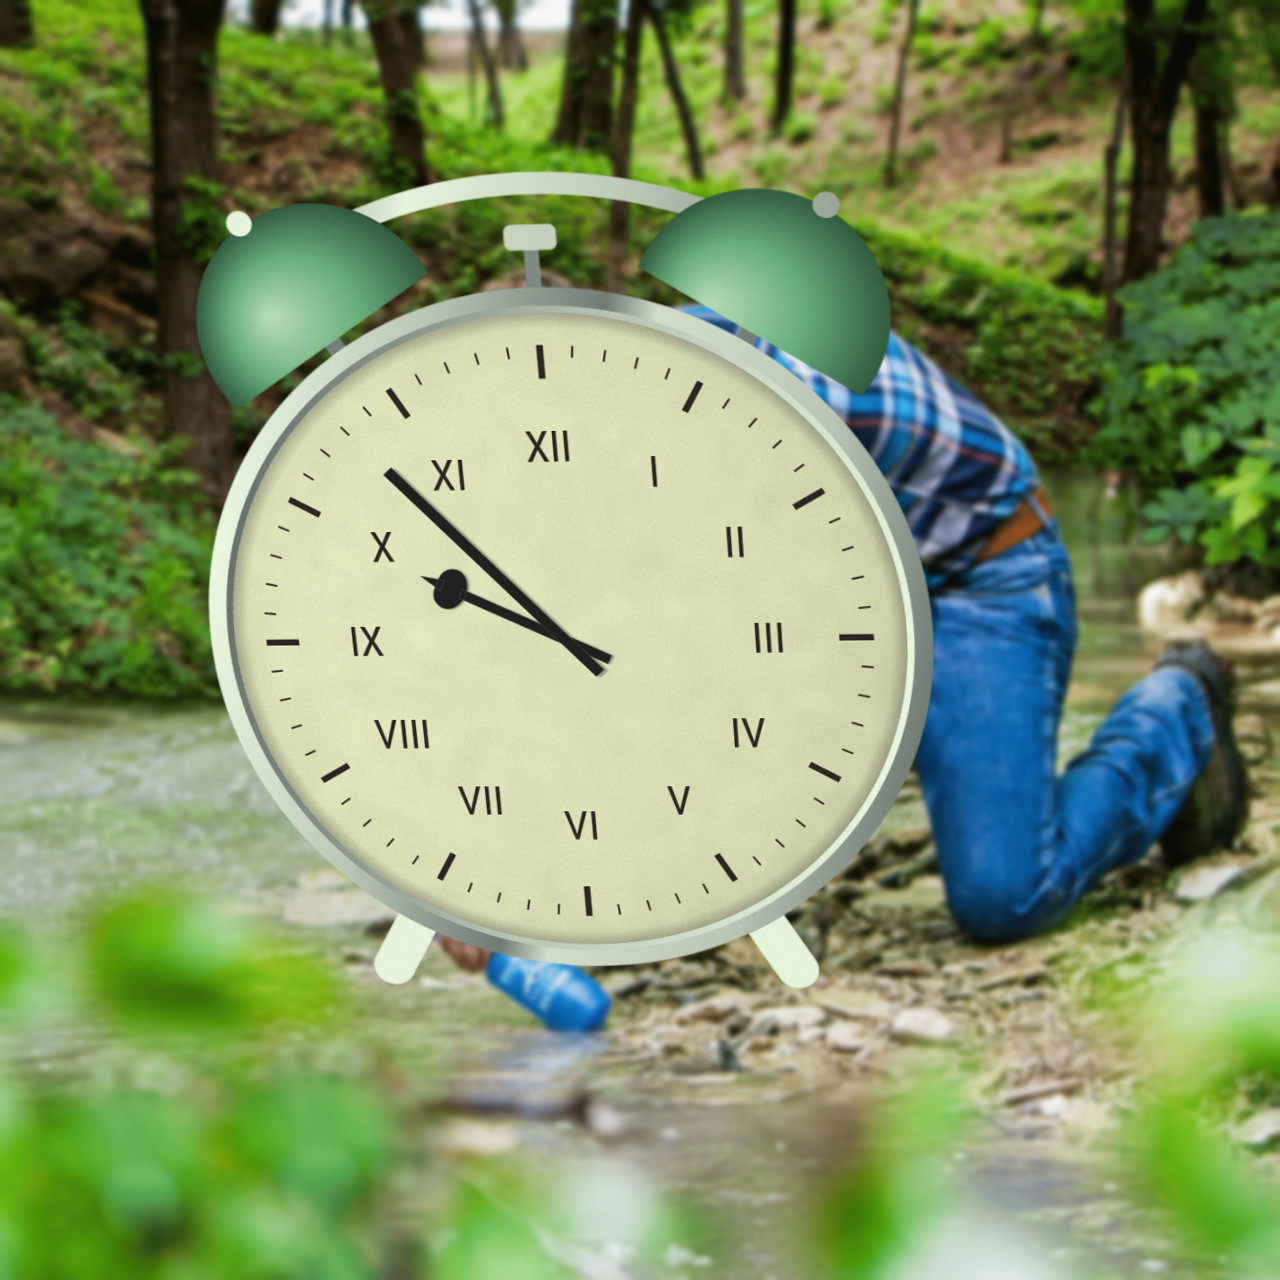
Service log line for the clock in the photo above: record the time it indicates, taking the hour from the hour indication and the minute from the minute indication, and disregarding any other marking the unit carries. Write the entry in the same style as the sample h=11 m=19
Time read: h=9 m=53
